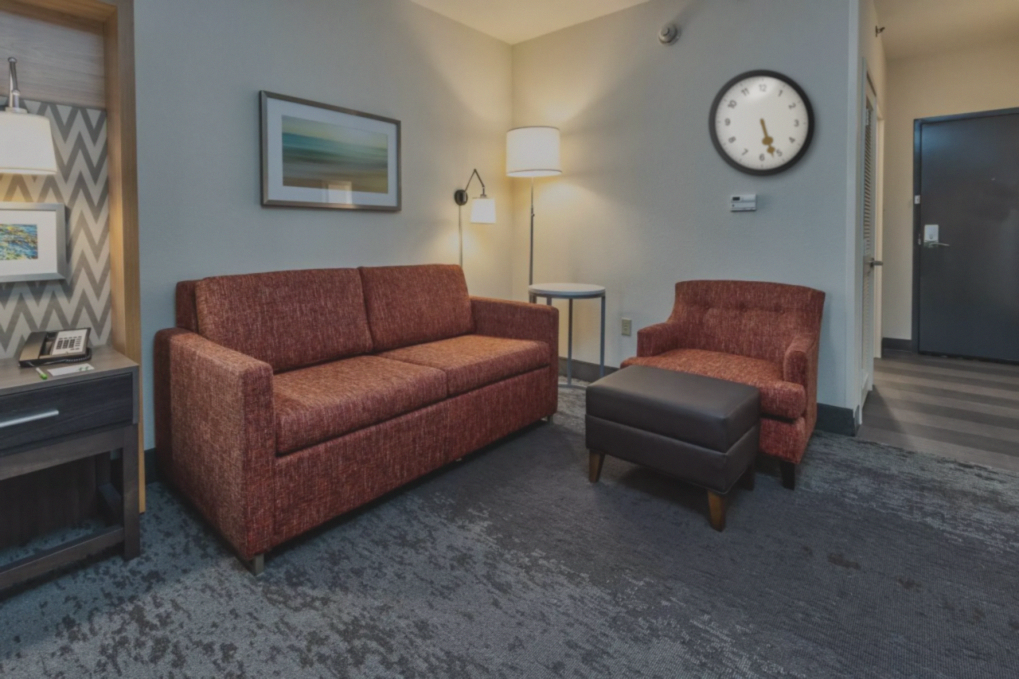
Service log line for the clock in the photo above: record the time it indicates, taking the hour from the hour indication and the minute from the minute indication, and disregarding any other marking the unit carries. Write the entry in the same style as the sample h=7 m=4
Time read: h=5 m=27
